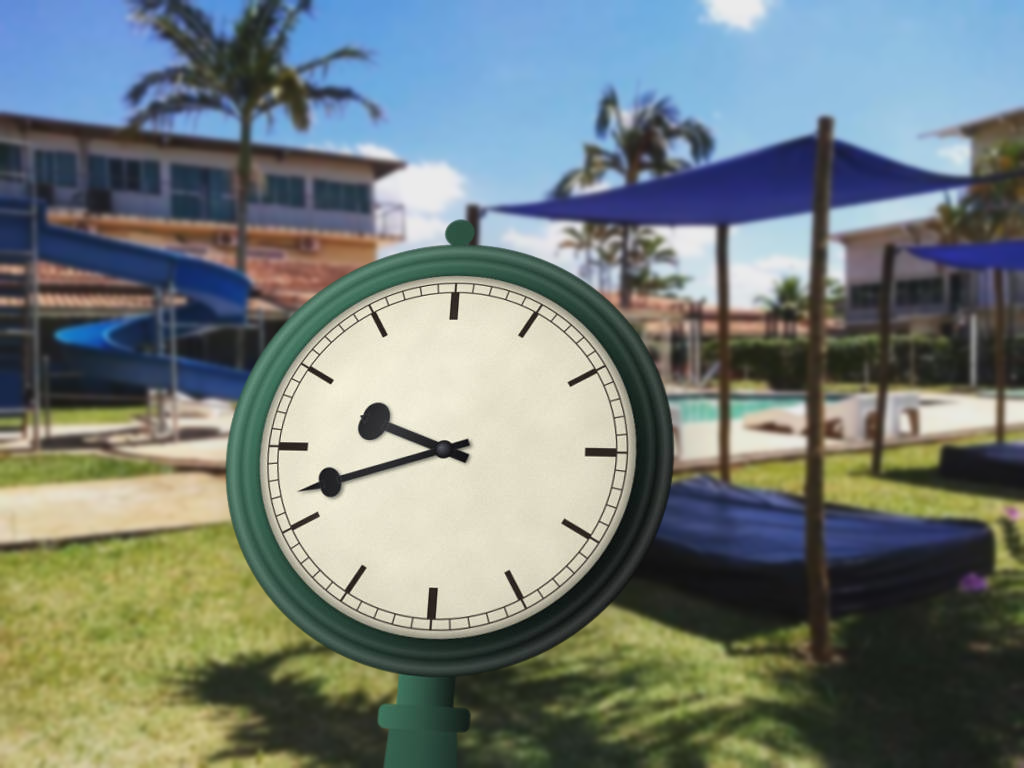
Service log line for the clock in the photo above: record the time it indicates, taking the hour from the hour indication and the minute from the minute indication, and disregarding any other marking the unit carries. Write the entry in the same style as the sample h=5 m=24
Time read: h=9 m=42
